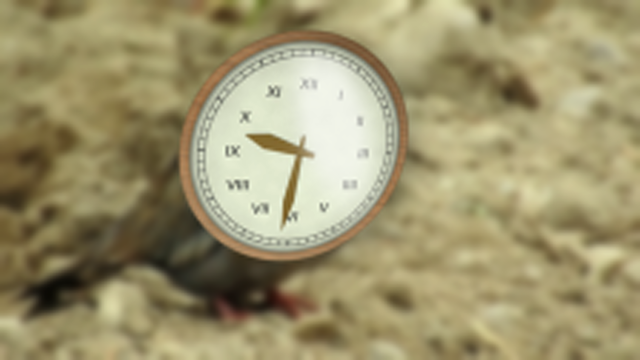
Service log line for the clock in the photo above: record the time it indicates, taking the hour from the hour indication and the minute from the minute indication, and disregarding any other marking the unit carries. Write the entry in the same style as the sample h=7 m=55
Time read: h=9 m=31
